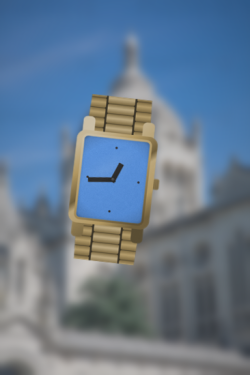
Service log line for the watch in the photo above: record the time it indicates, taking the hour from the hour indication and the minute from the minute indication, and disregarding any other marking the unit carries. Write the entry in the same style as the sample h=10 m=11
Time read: h=12 m=44
